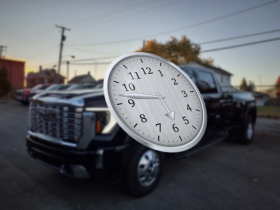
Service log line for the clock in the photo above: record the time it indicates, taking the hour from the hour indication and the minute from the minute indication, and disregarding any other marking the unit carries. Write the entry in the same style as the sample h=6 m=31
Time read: h=5 m=47
